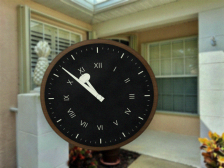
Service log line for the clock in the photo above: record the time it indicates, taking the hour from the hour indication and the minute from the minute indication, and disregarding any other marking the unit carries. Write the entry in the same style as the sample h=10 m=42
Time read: h=10 m=52
